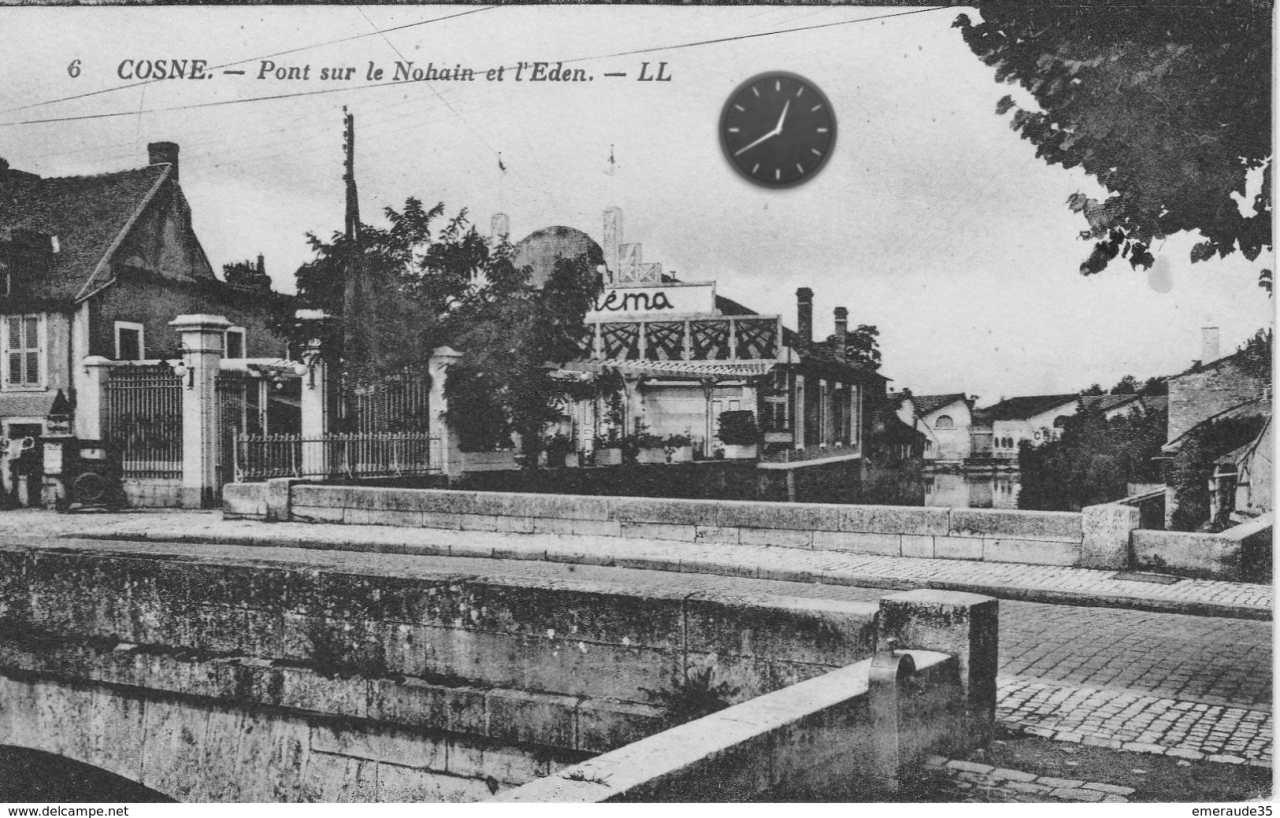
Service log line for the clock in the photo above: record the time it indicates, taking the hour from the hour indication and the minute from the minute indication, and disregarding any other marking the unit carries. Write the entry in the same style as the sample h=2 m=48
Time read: h=12 m=40
